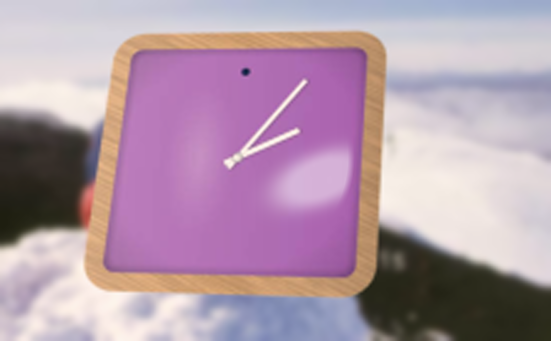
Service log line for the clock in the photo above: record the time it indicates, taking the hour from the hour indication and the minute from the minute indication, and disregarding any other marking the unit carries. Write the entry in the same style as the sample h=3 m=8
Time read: h=2 m=6
